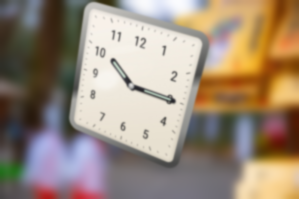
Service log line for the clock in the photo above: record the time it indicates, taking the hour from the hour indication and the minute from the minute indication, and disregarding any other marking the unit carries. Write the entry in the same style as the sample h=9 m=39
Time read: h=10 m=15
